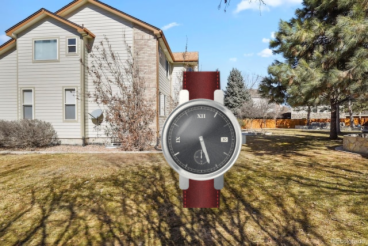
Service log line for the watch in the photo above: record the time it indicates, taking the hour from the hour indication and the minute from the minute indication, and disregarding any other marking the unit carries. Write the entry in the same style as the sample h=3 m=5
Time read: h=5 m=27
